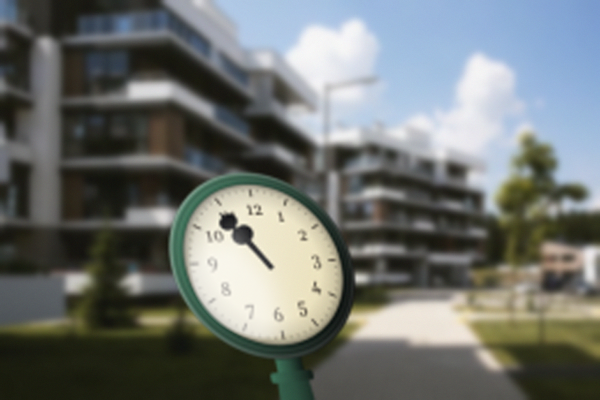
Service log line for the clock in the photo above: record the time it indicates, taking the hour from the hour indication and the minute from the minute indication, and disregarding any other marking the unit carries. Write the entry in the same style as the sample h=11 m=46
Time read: h=10 m=54
